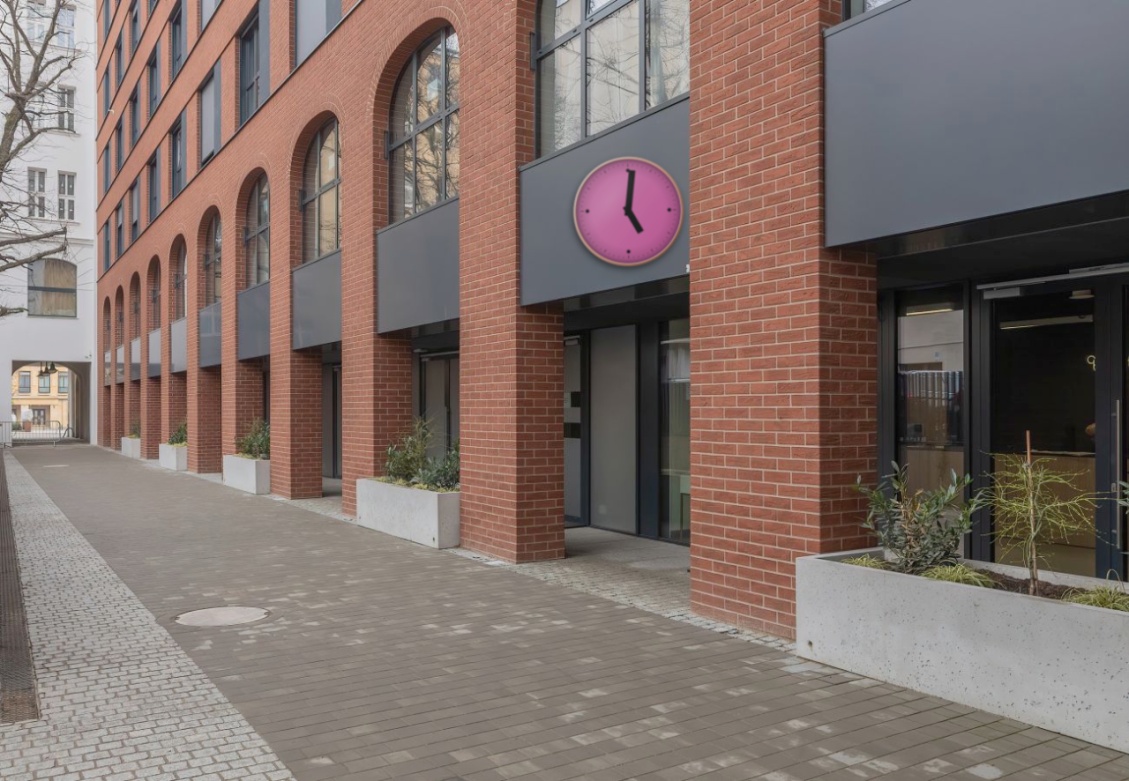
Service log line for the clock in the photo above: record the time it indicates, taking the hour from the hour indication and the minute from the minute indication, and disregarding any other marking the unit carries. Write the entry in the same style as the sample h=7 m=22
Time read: h=5 m=1
